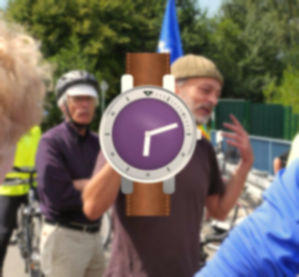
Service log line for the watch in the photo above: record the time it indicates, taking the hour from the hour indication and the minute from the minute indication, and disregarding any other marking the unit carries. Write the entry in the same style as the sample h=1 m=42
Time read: h=6 m=12
